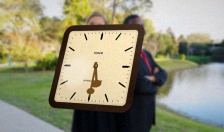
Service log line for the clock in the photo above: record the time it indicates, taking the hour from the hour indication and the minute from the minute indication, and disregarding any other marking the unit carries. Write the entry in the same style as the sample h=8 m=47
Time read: h=5 m=30
